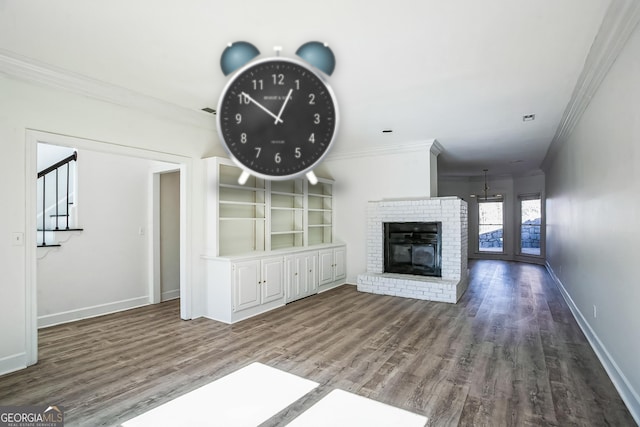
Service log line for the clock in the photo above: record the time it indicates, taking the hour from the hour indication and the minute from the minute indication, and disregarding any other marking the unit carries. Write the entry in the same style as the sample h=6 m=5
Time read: h=12 m=51
